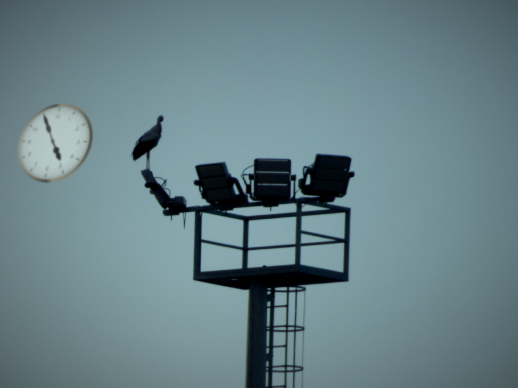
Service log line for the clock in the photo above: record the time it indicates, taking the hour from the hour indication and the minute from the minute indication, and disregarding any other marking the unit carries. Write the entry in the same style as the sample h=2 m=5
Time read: h=4 m=55
